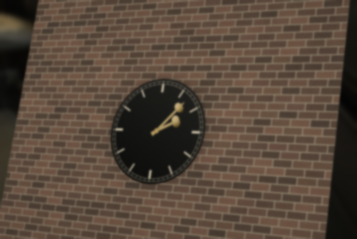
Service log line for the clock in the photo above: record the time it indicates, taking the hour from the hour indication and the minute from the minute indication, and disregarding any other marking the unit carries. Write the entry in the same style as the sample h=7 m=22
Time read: h=2 m=7
